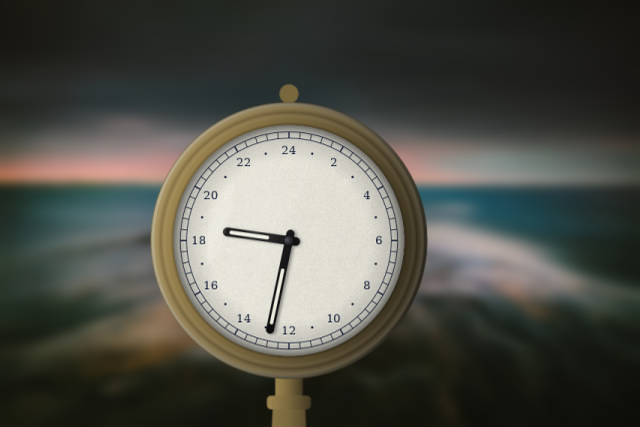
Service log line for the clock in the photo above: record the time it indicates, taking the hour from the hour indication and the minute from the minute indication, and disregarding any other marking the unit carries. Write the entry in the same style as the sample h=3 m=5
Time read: h=18 m=32
